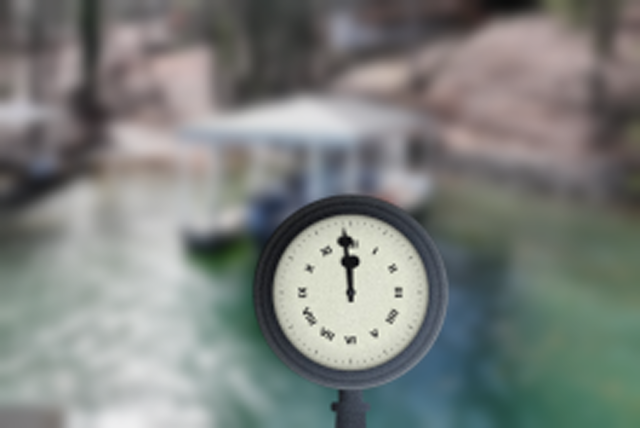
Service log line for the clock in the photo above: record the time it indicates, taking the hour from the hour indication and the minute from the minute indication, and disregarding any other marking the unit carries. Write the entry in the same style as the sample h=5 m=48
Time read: h=11 m=59
